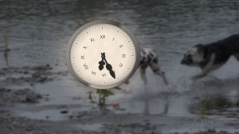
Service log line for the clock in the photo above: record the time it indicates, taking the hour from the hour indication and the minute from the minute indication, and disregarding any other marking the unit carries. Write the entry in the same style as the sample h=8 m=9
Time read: h=6 m=26
